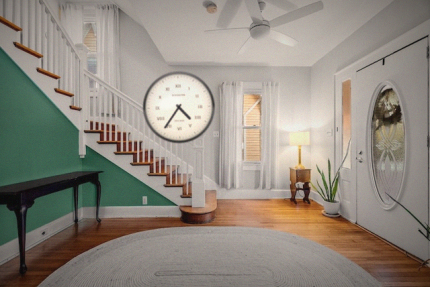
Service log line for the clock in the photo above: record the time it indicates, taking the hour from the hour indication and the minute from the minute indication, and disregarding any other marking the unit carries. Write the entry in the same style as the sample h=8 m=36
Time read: h=4 m=36
